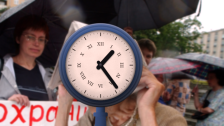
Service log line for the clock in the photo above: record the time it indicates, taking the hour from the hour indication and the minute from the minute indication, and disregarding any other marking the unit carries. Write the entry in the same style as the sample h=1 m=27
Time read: h=1 m=24
